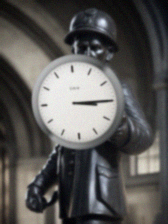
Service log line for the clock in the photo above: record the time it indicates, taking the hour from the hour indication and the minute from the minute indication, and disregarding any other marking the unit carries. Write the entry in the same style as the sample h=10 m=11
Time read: h=3 m=15
